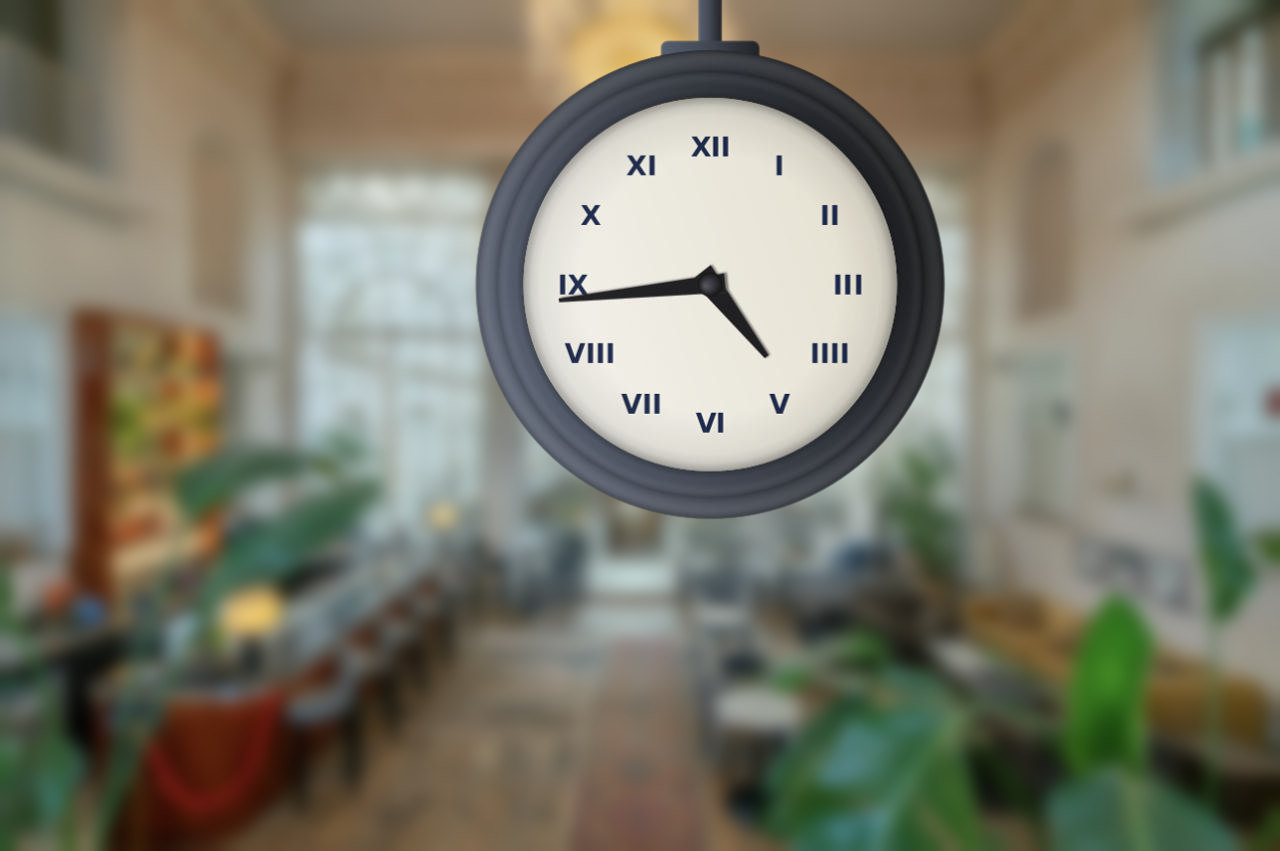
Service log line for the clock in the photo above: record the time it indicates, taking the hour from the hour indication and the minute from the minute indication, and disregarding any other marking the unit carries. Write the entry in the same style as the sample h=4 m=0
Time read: h=4 m=44
